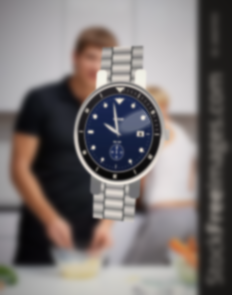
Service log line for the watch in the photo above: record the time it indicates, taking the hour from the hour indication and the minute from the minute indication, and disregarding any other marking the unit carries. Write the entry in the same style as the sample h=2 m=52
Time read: h=9 m=58
